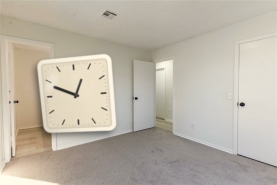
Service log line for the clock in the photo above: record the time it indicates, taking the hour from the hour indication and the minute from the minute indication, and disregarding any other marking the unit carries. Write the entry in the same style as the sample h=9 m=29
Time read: h=12 m=49
